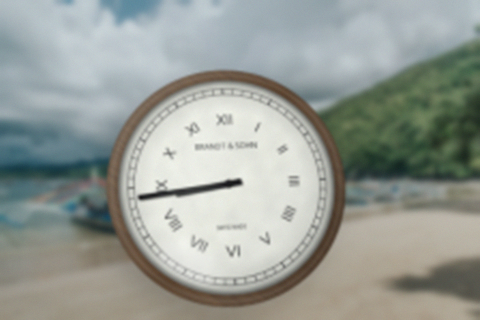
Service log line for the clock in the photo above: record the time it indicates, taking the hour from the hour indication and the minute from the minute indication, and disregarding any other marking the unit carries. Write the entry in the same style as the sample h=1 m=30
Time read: h=8 m=44
